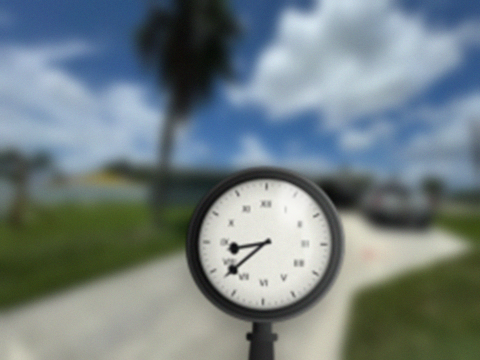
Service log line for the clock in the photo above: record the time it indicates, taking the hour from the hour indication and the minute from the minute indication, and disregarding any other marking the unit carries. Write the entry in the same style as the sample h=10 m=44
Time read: h=8 m=38
